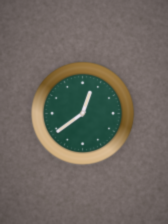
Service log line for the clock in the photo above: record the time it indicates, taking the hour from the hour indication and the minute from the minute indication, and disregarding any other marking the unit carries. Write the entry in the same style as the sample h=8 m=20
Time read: h=12 m=39
